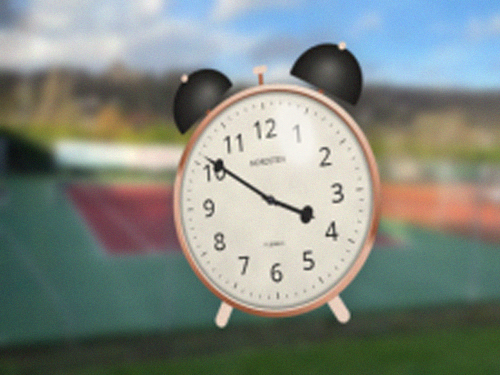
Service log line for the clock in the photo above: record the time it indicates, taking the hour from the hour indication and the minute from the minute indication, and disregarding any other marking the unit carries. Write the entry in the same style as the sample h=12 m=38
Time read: h=3 m=51
